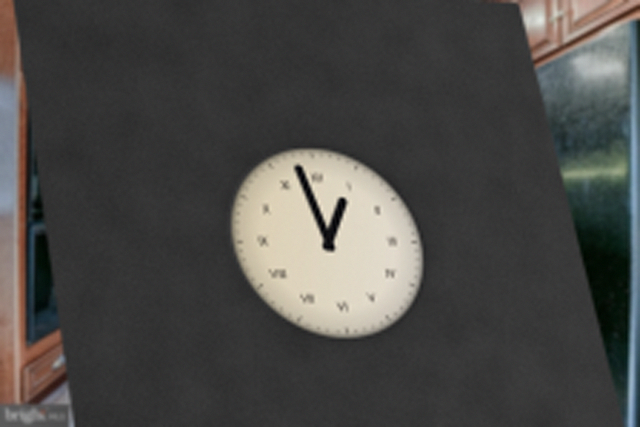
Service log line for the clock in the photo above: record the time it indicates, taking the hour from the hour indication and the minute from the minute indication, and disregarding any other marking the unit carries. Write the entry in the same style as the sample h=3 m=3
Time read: h=12 m=58
